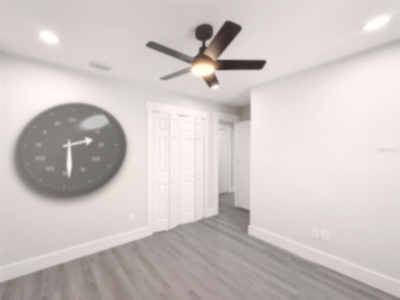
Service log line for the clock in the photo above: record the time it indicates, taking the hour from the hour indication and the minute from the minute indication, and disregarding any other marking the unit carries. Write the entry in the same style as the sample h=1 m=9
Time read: h=2 m=29
